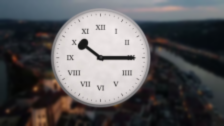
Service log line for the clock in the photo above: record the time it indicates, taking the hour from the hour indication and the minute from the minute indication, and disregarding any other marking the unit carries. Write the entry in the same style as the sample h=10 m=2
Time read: h=10 m=15
